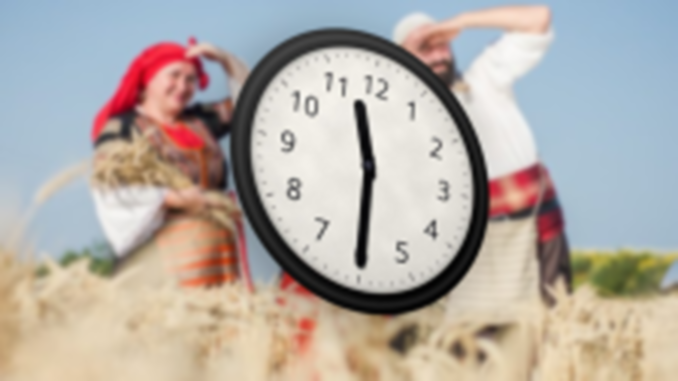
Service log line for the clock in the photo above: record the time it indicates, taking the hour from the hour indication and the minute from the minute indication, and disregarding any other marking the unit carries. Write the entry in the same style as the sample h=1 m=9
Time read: h=11 m=30
